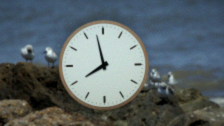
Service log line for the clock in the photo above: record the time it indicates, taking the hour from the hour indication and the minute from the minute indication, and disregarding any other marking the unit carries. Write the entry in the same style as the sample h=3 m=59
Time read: h=7 m=58
